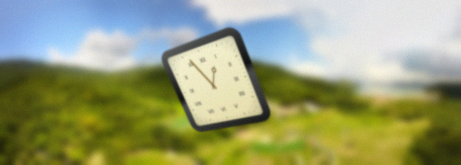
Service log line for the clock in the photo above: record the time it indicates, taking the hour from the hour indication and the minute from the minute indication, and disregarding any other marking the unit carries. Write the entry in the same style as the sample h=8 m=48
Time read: h=12 m=56
